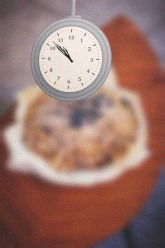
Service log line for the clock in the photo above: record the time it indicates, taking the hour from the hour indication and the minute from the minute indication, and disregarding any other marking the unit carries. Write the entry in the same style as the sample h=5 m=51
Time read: h=10 m=52
